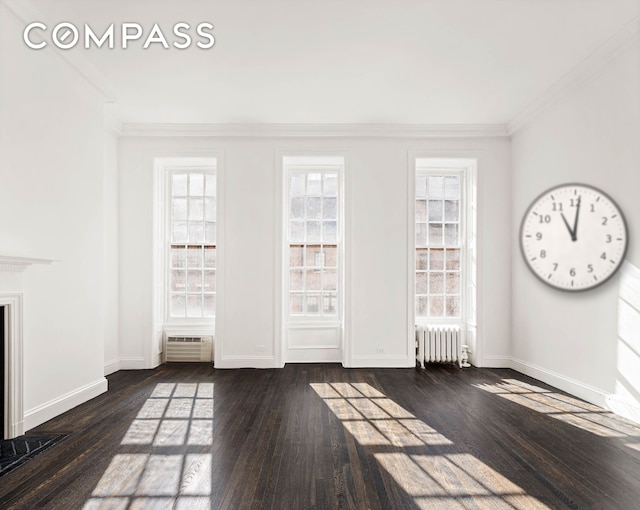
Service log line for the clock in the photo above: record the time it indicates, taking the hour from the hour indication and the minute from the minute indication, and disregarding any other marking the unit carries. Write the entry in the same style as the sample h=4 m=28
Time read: h=11 m=1
